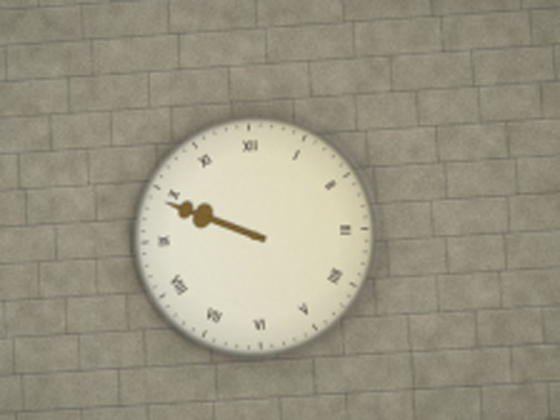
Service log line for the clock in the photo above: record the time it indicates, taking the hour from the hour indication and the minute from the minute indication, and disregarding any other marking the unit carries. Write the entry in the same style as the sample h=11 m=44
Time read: h=9 m=49
